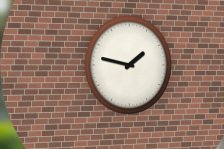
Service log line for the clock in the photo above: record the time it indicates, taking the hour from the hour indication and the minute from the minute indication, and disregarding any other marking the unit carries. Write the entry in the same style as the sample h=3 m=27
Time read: h=1 m=47
